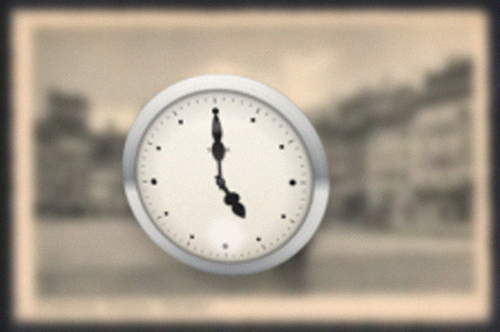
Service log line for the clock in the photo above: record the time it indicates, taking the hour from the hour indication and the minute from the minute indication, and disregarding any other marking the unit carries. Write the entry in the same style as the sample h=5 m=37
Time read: h=5 m=0
